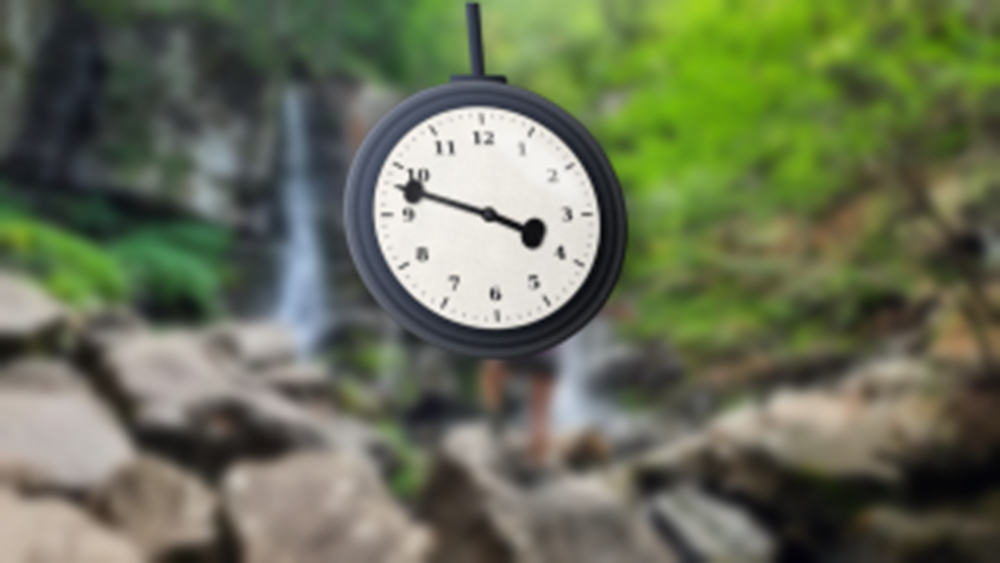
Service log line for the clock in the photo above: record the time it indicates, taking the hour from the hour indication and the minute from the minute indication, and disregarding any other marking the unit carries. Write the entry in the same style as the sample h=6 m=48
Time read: h=3 m=48
